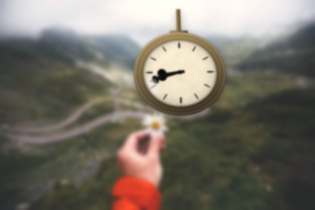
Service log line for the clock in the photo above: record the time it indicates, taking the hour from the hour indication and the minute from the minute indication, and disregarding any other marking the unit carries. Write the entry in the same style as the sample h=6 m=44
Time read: h=8 m=42
